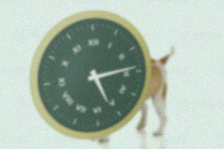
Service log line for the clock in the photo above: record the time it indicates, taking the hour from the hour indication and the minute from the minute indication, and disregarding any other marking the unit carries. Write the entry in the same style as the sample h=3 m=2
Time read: h=5 m=14
